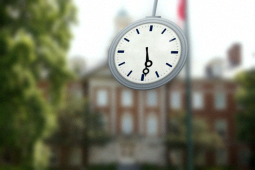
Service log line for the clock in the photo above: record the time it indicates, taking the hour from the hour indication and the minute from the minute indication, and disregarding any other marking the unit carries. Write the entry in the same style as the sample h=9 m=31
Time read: h=5 m=29
